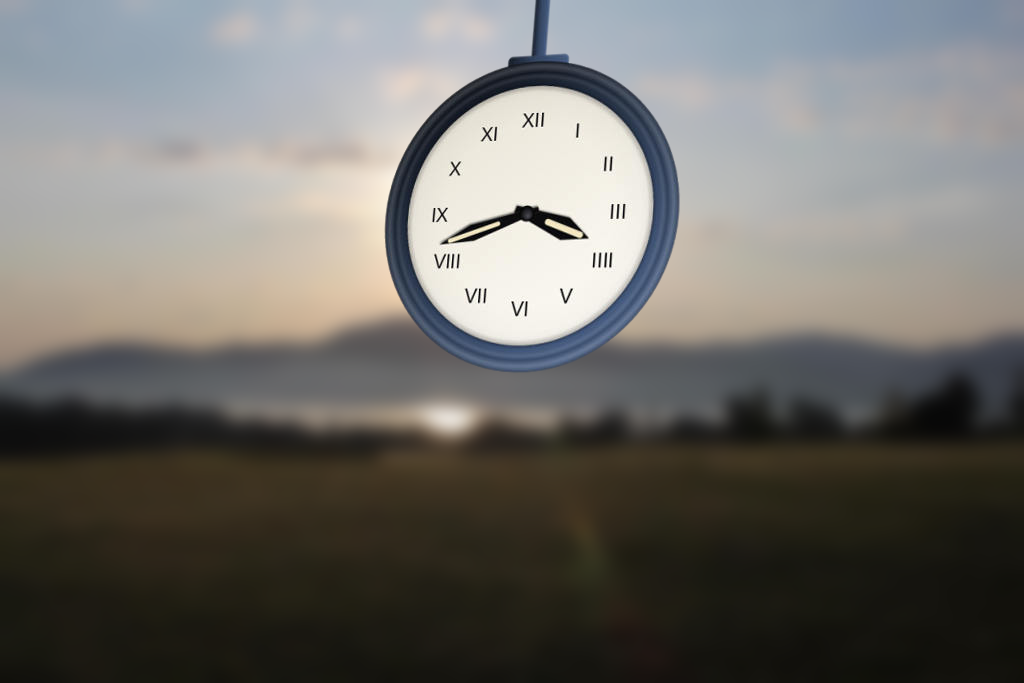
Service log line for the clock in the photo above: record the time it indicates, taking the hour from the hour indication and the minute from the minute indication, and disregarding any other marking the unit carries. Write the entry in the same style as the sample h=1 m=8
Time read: h=3 m=42
